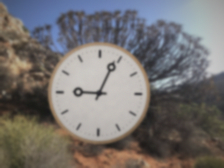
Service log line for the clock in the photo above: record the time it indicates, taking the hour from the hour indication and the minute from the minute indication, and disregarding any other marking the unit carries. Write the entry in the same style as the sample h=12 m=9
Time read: h=9 m=4
